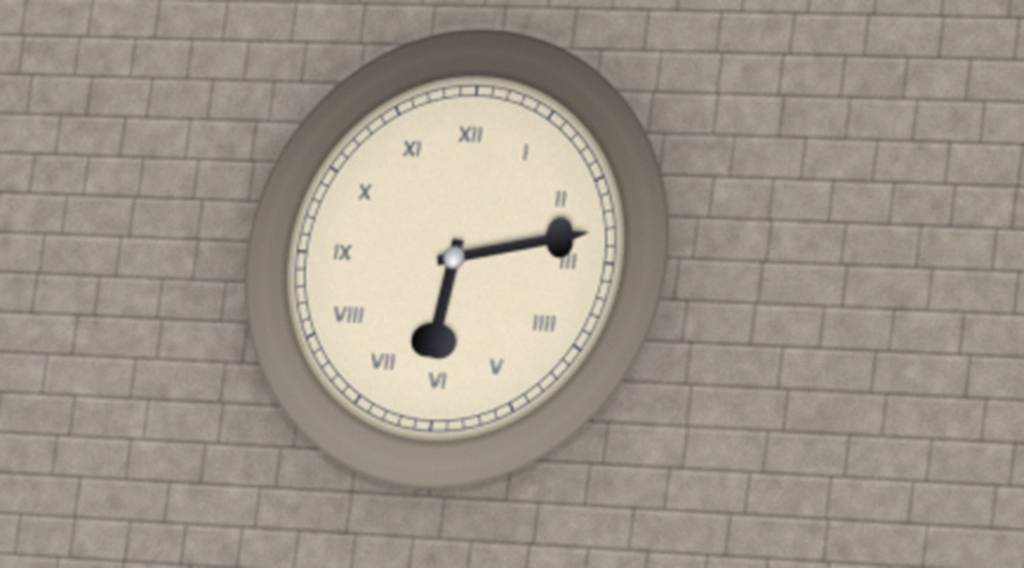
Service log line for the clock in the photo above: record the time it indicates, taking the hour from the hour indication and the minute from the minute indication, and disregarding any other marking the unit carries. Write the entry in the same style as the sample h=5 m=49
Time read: h=6 m=13
